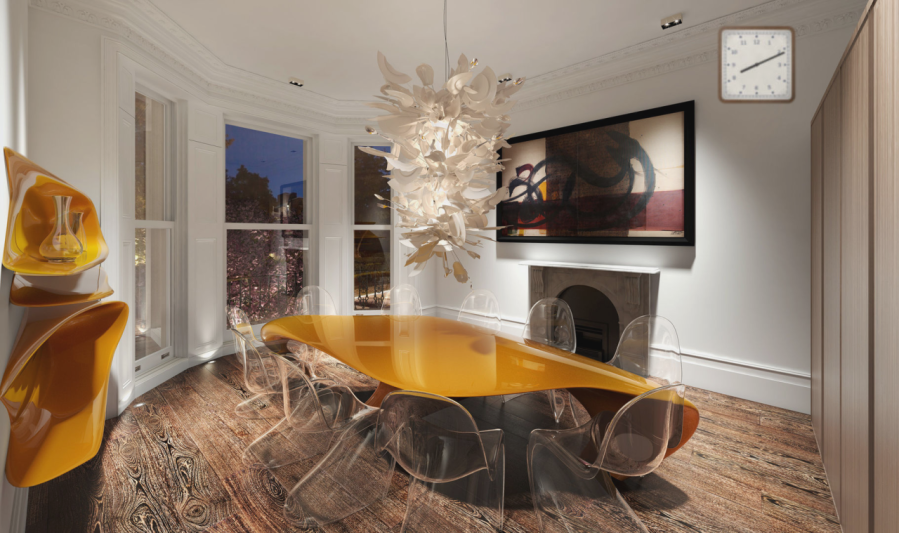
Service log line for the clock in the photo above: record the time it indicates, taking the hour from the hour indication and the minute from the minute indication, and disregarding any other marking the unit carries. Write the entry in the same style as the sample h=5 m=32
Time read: h=8 m=11
